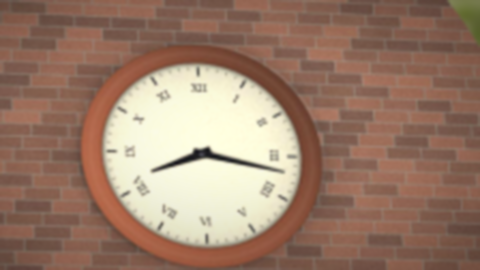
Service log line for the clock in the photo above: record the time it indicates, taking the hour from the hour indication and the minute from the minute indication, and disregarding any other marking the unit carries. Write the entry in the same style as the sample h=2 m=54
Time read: h=8 m=17
